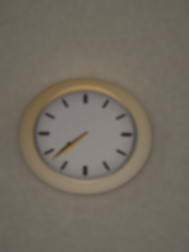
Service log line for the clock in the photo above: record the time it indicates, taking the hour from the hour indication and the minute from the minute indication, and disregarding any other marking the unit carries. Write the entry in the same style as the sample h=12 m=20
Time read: h=7 m=38
